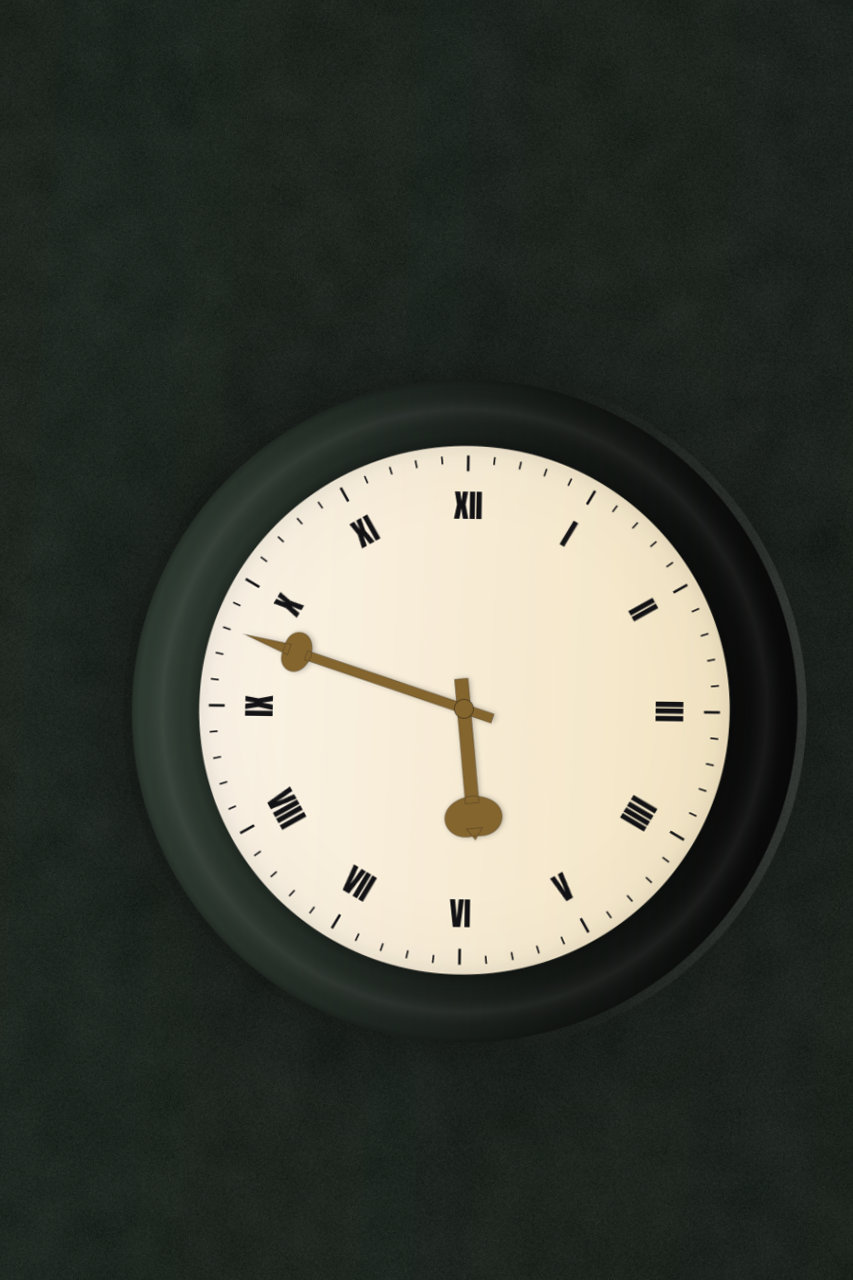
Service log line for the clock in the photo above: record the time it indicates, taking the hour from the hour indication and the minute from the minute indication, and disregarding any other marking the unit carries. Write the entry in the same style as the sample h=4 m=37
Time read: h=5 m=48
